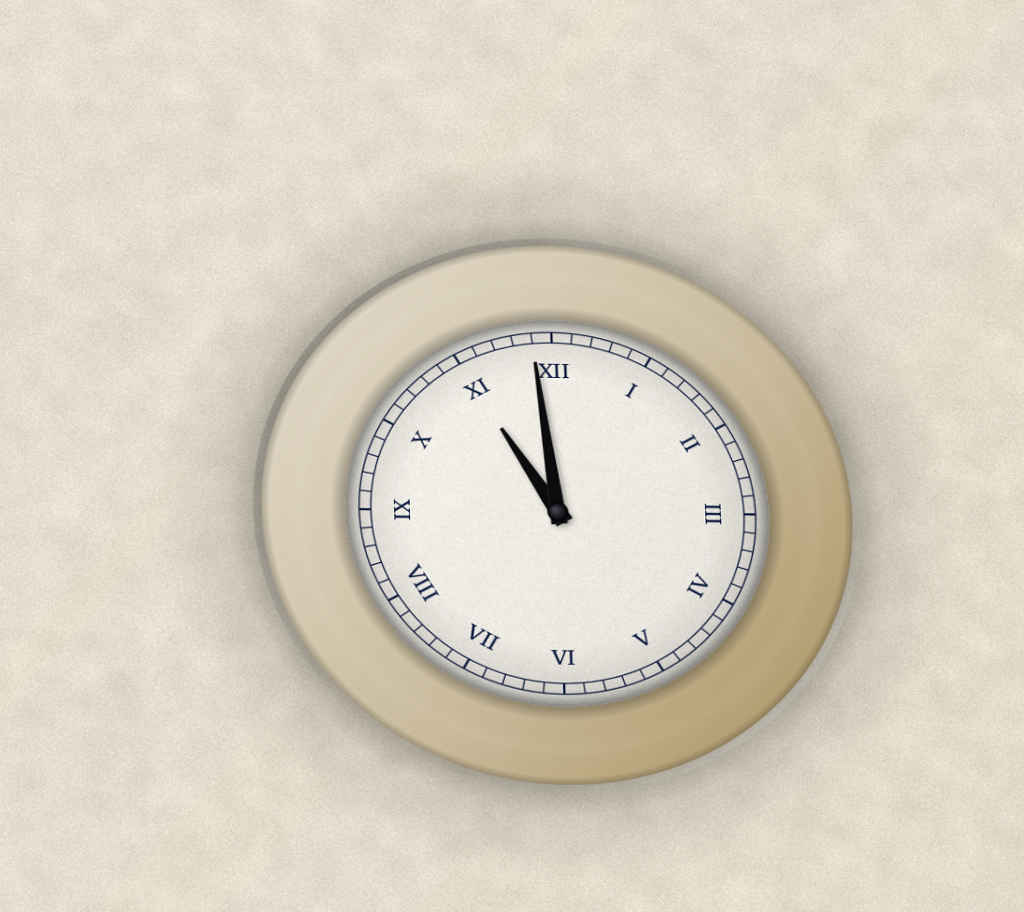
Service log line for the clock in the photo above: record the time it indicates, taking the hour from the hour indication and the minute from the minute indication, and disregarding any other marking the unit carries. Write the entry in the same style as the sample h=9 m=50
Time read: h=10 m=59
